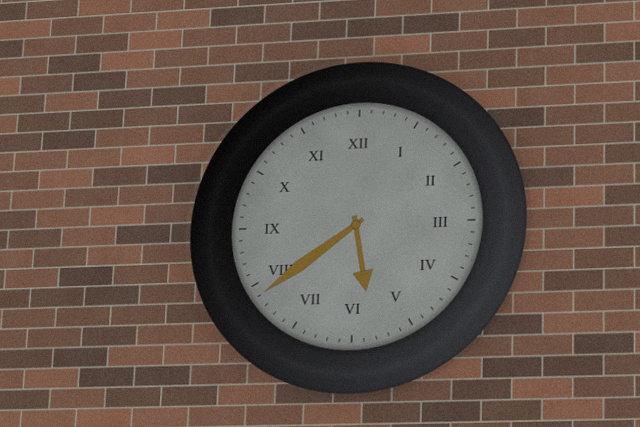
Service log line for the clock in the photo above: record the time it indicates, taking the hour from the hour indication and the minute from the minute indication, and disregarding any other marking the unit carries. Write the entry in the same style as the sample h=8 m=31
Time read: h=5 m=39
